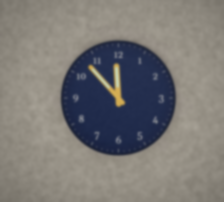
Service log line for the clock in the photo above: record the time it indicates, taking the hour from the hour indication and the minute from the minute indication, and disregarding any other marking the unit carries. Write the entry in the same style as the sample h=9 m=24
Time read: h=11 m=53
